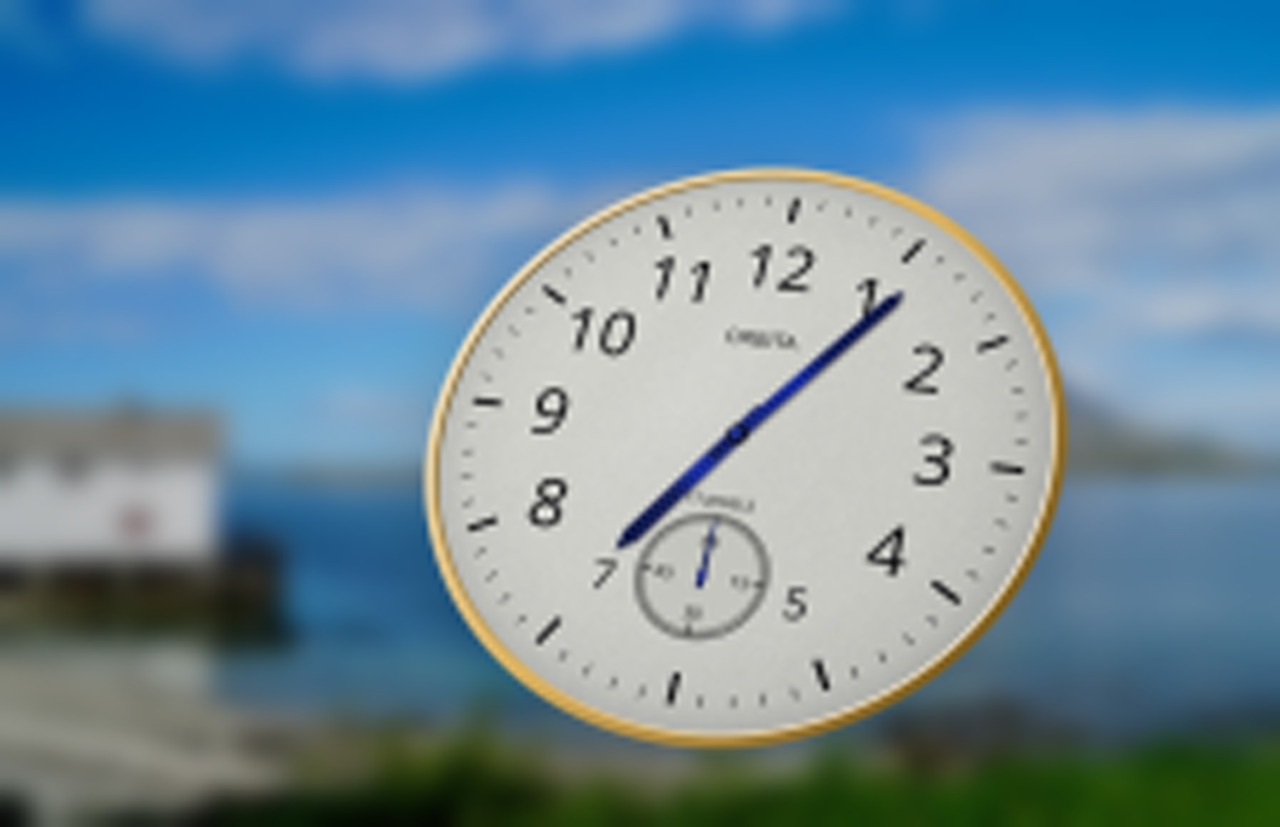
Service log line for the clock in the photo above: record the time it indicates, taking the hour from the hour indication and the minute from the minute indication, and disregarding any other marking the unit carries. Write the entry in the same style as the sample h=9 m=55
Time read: h=7 m=6
